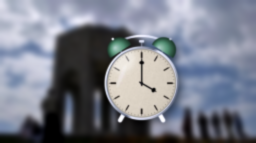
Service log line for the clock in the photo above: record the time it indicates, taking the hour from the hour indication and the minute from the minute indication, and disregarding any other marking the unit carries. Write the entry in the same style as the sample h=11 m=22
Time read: h=4 m=0
